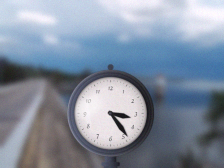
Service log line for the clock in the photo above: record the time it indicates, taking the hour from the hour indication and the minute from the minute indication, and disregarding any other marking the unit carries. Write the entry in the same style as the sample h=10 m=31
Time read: h=3 m=24
